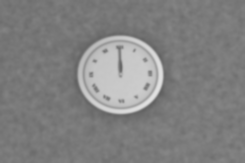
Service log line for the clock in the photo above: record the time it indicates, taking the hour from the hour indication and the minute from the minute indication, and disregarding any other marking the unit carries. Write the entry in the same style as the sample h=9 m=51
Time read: h=12 m=0
